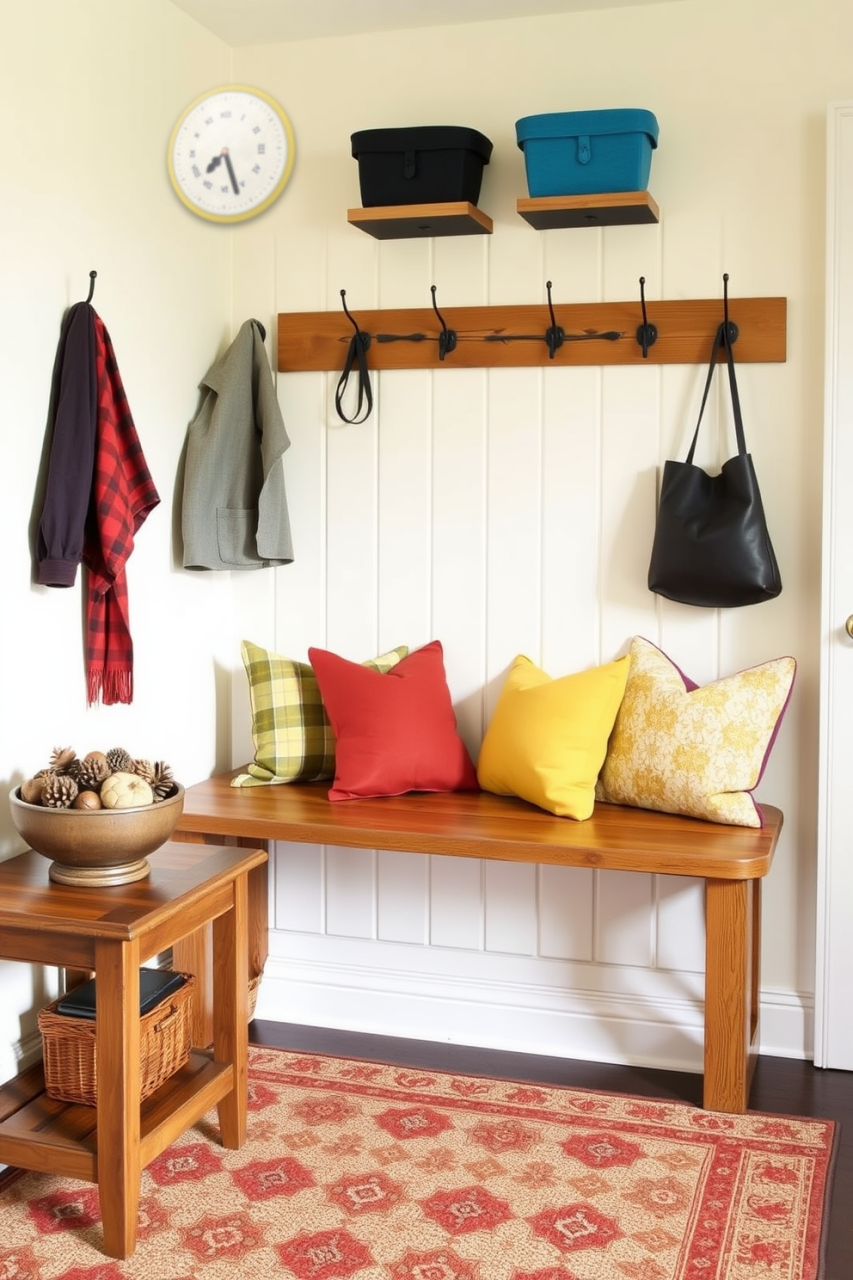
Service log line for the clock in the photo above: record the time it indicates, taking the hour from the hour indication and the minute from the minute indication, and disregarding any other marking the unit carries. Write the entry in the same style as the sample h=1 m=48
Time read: h=7 m=27
